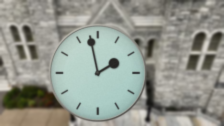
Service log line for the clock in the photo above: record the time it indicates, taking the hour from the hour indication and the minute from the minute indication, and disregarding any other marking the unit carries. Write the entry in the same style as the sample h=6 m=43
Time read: h=1 m=58
